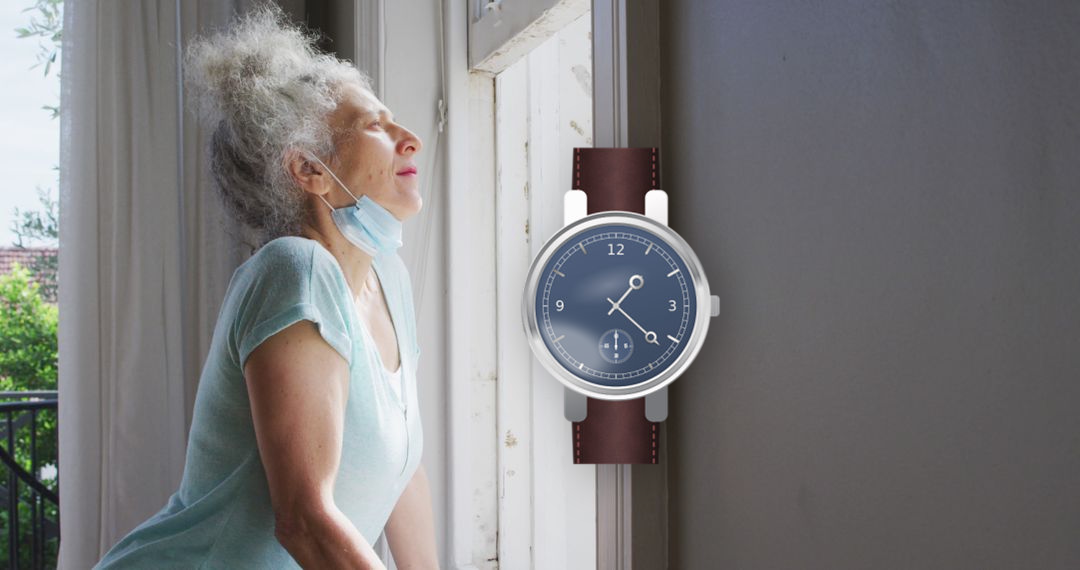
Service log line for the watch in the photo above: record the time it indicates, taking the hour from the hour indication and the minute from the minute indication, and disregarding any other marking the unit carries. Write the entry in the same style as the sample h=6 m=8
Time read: h=1 m=22
